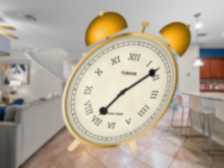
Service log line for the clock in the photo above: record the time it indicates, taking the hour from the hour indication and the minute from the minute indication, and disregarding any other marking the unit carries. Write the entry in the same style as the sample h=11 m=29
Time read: h=7 m=8
